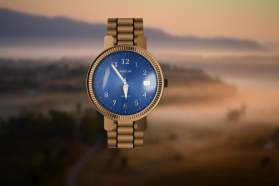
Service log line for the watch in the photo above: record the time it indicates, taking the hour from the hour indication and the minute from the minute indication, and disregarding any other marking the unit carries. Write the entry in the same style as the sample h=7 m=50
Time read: h=5 m=54
